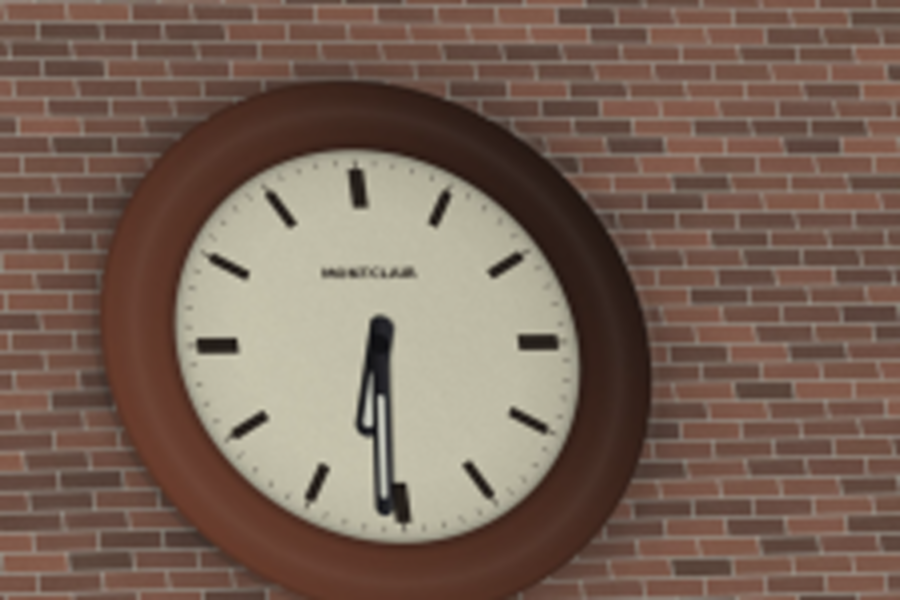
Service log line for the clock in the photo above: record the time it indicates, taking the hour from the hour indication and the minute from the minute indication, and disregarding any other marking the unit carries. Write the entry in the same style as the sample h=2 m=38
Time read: h=6 m=31
